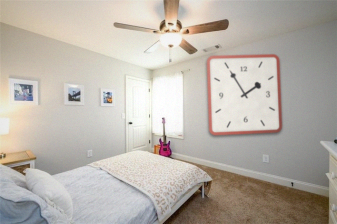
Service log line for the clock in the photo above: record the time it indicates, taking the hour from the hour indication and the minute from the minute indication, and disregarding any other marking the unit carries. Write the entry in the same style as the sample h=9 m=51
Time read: h=1 m=55
